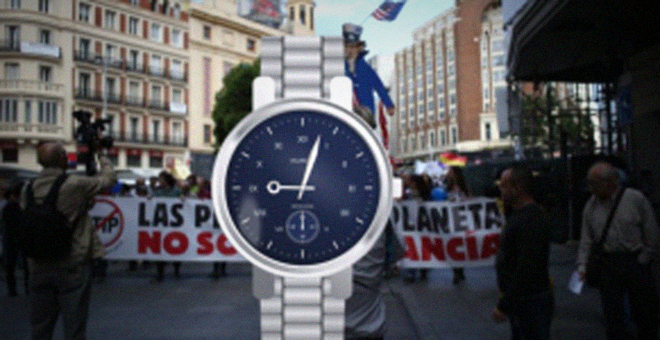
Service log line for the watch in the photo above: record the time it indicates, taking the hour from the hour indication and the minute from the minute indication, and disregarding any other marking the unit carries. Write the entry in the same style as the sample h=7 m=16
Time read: h=9 m=3
